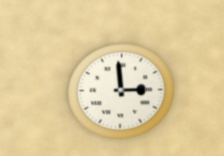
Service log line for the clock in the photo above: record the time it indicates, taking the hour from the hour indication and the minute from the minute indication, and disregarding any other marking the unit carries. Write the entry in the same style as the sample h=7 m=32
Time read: h=2 m=59
